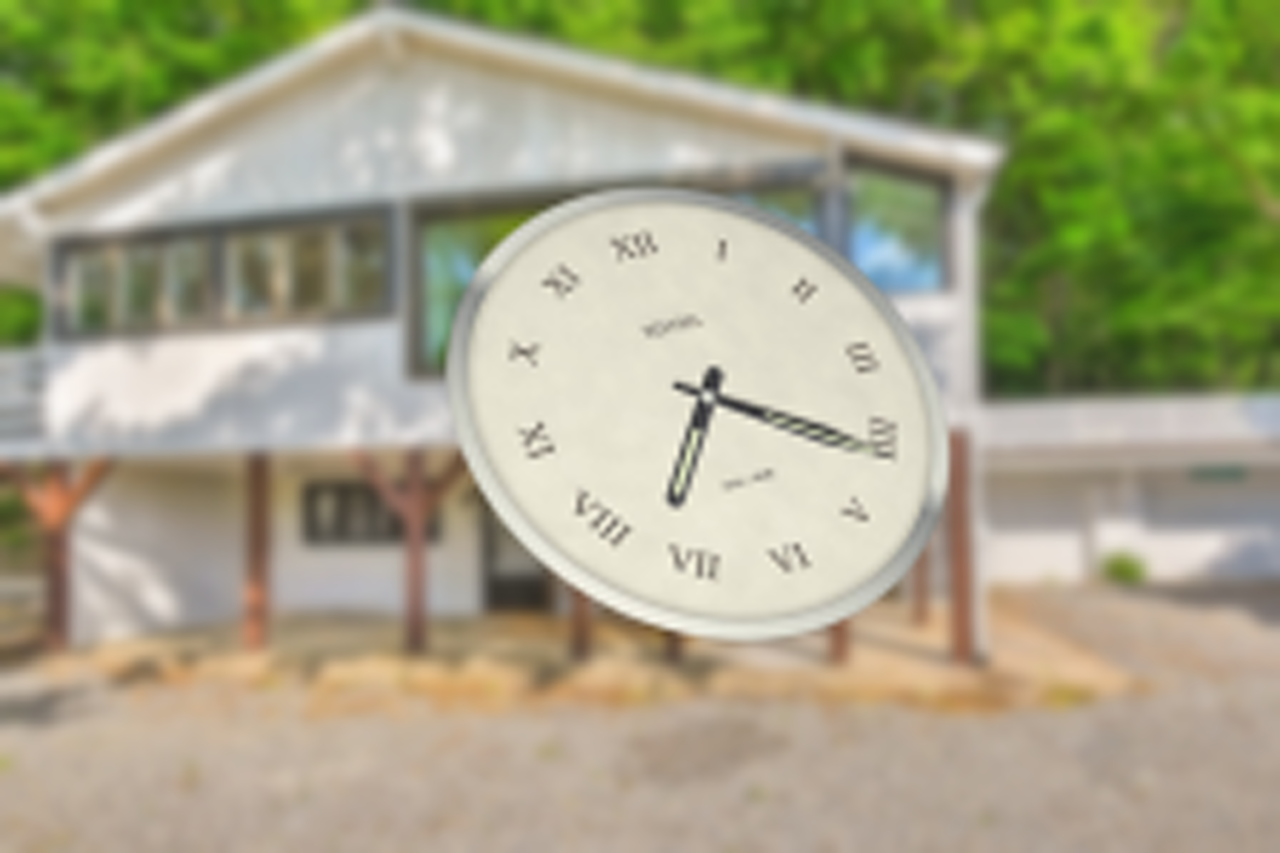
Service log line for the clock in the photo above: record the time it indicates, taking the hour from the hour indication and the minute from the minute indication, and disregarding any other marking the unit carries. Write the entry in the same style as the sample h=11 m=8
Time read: h=7 m=21
